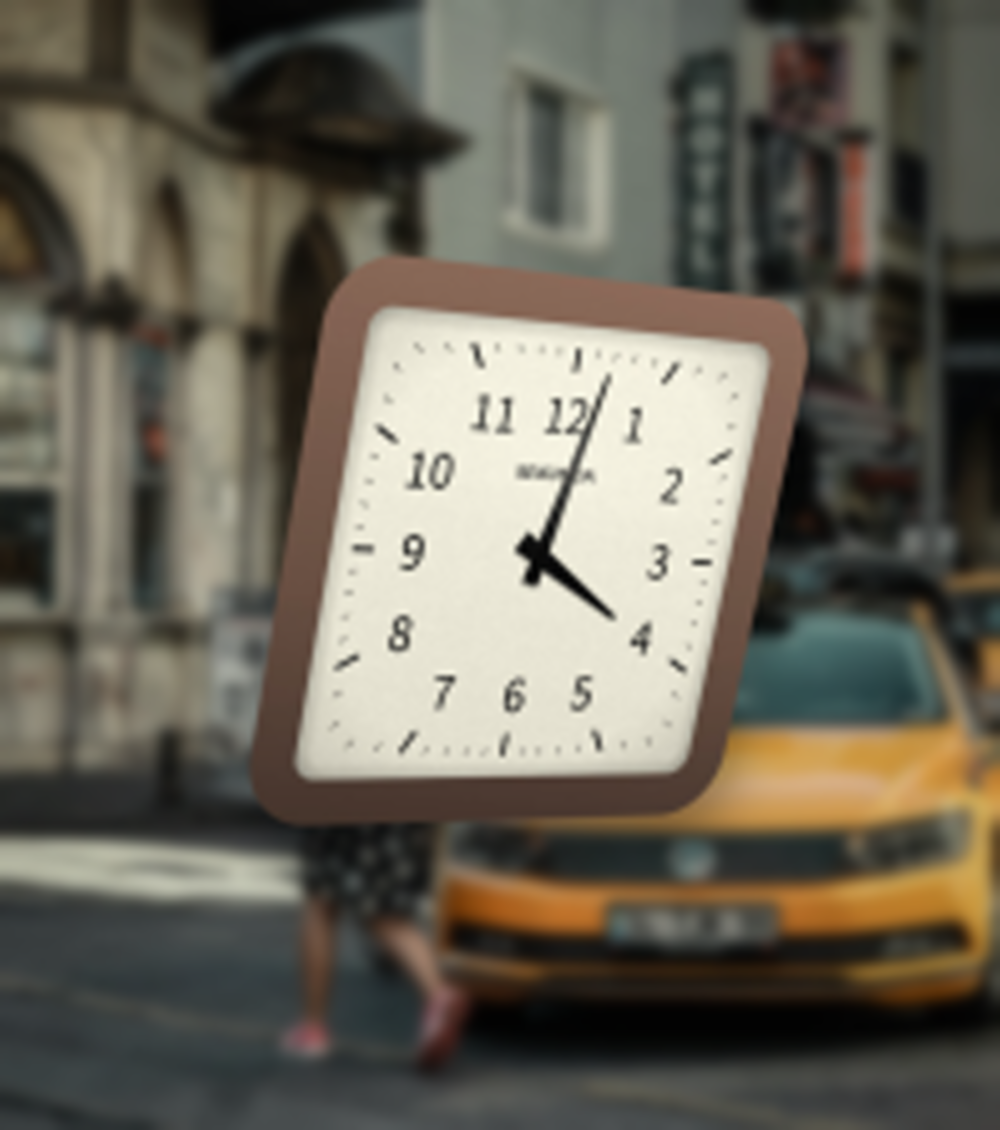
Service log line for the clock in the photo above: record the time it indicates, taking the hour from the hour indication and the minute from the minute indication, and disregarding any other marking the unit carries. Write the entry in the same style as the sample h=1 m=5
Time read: h=4 m=2
